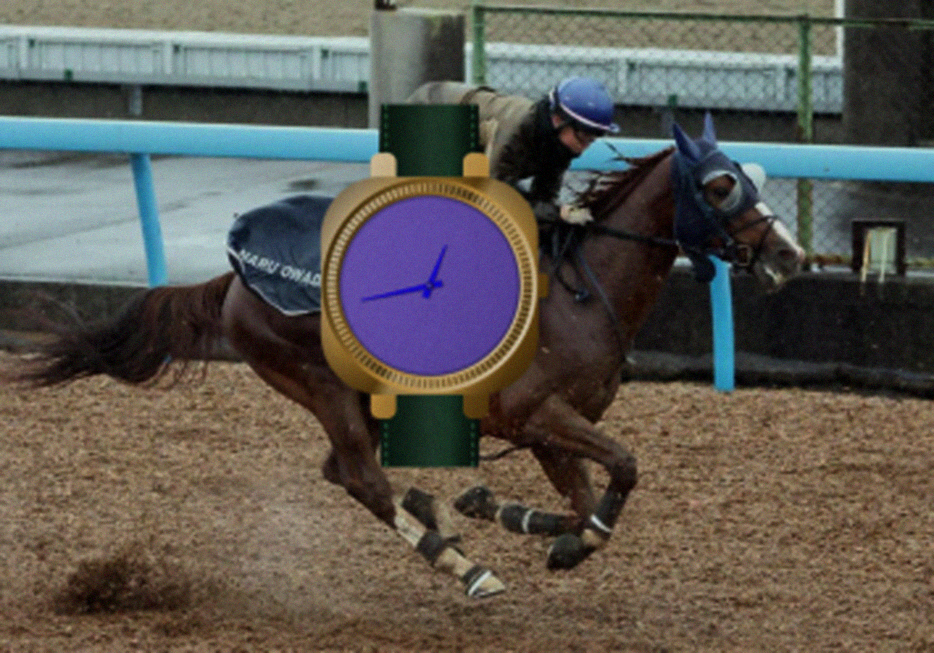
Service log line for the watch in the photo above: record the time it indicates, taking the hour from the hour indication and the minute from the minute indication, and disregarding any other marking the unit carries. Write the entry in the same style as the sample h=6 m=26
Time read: h=12 m=43
